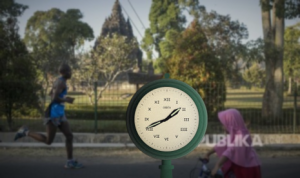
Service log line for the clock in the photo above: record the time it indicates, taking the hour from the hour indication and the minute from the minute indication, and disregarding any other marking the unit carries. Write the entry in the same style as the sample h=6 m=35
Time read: h=1 m=41
